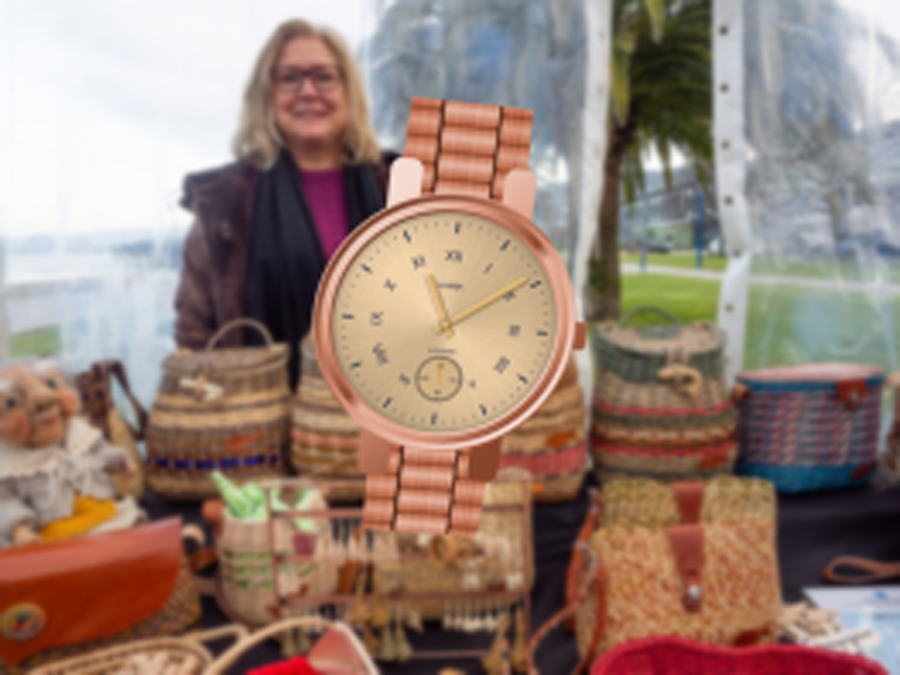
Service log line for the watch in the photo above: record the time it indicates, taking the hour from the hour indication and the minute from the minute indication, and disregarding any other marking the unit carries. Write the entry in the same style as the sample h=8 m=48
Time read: h=11 m=9
